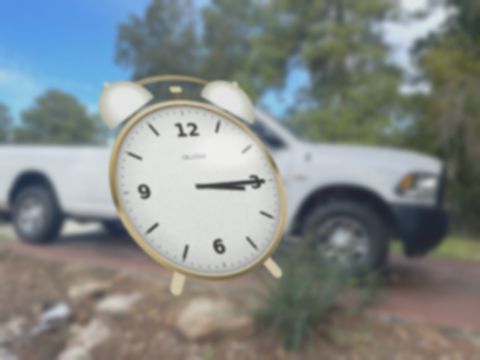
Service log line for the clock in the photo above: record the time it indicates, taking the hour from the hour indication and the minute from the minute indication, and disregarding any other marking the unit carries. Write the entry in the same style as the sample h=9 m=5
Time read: h=3 m=15
